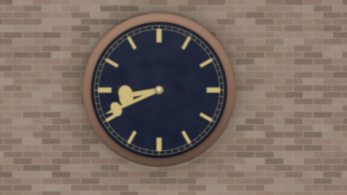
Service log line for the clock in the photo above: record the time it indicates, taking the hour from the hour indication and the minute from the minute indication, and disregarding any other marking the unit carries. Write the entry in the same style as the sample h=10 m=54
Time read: h=8 m=41
